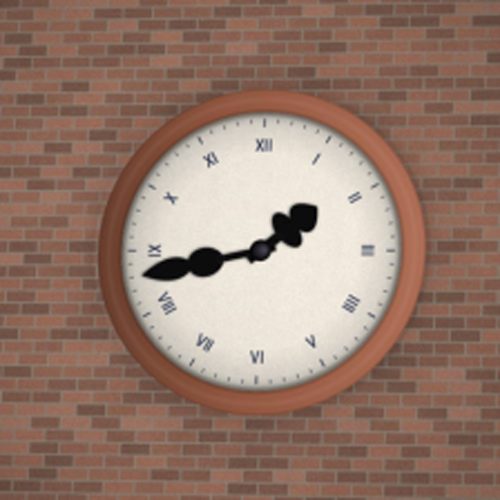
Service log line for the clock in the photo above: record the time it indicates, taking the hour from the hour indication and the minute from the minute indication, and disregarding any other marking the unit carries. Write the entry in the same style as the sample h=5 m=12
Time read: h=1 m=43
